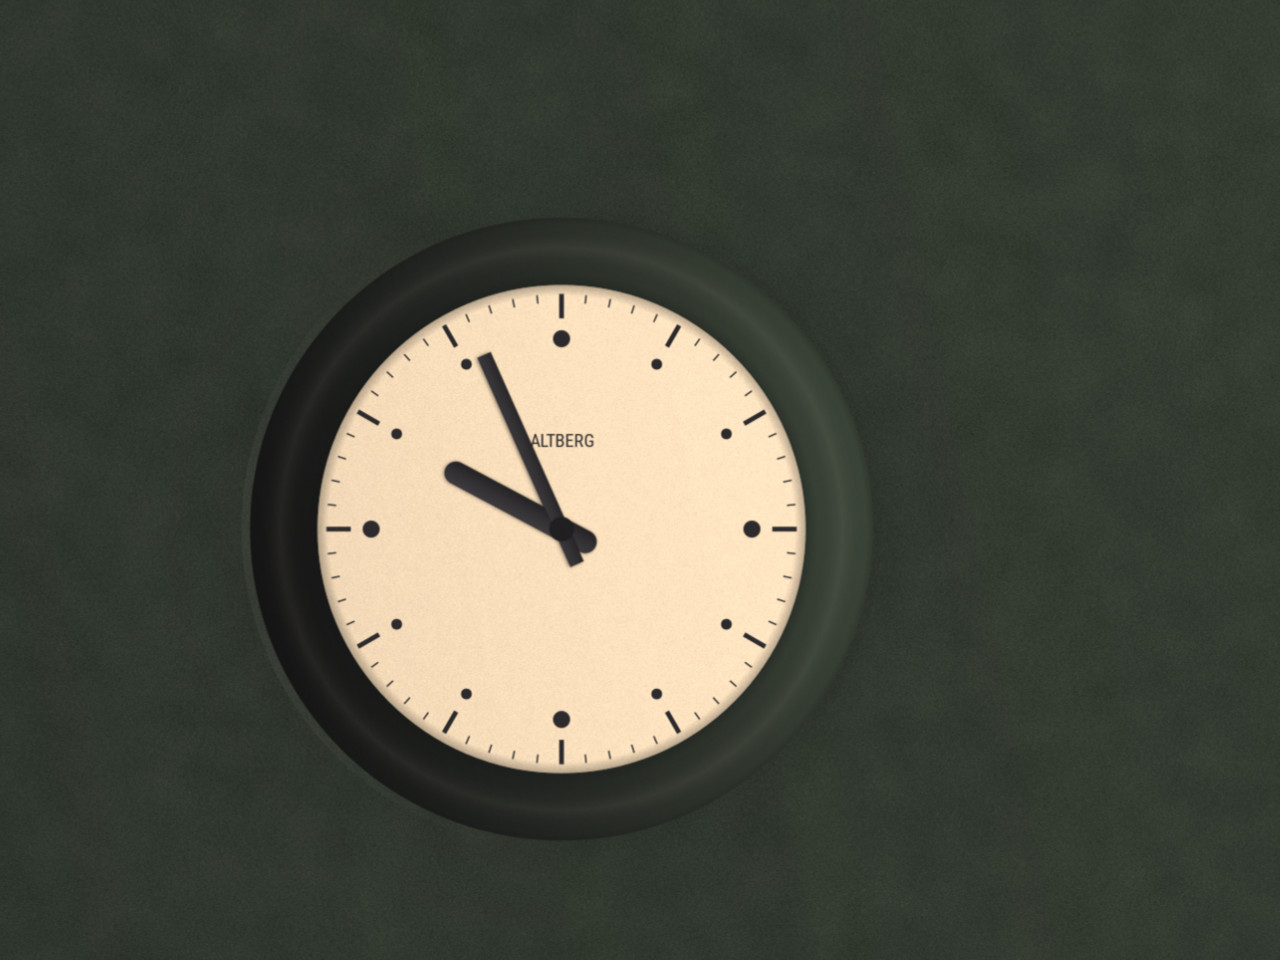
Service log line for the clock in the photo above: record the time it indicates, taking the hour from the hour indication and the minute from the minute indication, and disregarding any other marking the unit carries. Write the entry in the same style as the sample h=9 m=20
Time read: h=9 m=56
